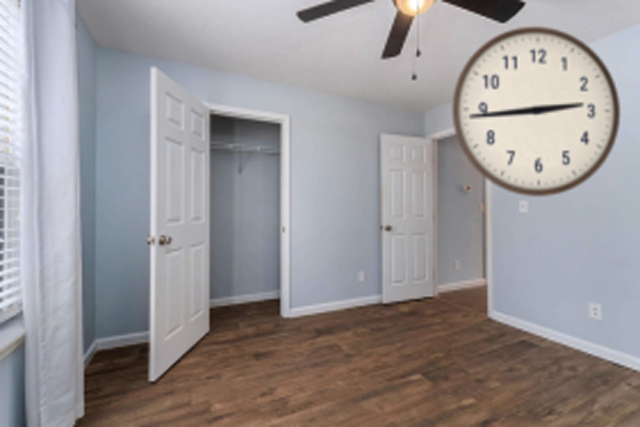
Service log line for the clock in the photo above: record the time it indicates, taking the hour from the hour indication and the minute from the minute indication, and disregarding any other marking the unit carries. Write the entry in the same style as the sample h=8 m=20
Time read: h=2 m=44
